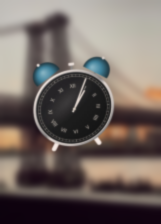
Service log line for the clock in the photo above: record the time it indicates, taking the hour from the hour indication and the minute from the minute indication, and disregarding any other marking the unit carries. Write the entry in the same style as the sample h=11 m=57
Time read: h=1 m=4
